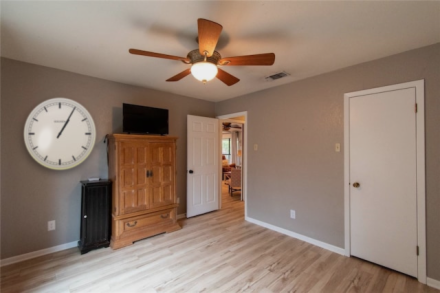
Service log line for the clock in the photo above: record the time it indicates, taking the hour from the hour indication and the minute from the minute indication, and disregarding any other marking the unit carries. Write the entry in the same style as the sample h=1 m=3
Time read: h=1 m=5
